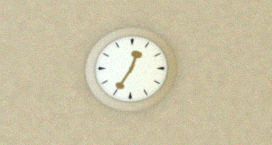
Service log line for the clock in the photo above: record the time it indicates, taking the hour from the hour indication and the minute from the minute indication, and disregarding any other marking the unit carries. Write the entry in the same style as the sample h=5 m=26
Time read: h=12 m=35
